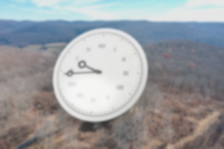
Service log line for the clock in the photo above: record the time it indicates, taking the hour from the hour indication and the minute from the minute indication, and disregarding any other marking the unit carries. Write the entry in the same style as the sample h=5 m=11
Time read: h=9 m=44
